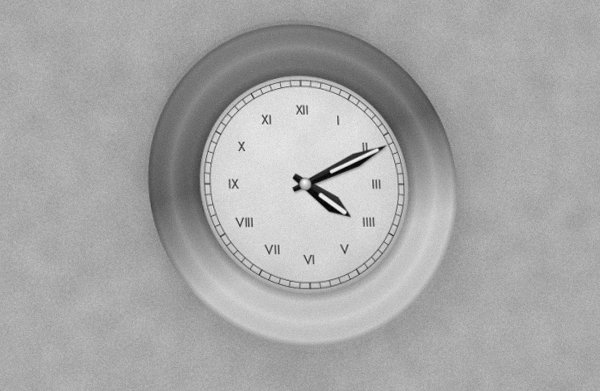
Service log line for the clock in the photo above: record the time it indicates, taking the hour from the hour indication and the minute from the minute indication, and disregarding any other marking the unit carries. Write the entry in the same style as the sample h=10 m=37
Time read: h=4 m=11
